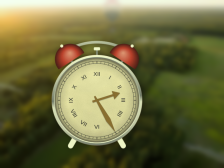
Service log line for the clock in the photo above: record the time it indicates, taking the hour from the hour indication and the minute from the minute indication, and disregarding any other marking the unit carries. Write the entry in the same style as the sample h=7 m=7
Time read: h=2 m=25
